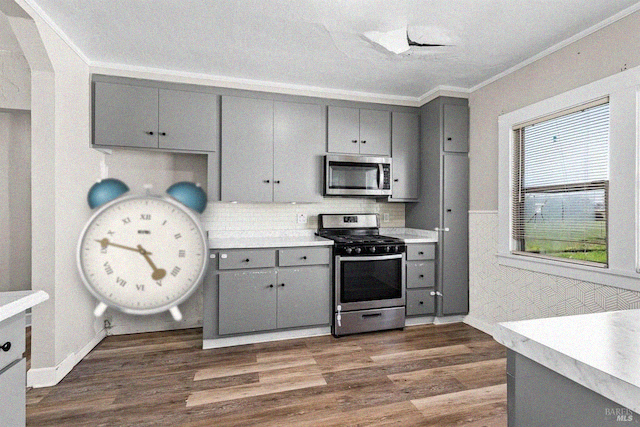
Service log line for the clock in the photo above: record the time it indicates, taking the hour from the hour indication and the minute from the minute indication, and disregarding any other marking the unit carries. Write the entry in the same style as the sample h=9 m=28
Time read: h=4 m=47
